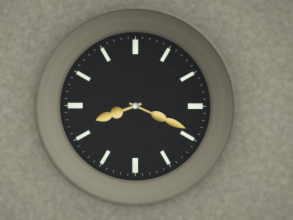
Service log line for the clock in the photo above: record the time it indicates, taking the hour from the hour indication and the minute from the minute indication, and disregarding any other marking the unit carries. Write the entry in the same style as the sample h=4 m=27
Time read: h=8 m=19
